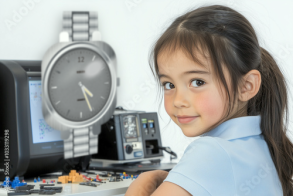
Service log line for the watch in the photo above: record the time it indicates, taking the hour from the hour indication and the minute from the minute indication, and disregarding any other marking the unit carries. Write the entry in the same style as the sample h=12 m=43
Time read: h=4 m=26
